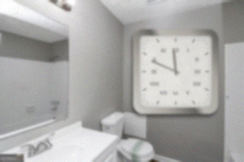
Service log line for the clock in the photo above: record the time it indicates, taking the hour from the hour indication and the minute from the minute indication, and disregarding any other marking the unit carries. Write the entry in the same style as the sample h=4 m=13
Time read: h=11 m=49
